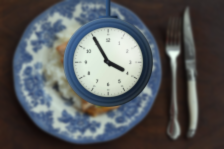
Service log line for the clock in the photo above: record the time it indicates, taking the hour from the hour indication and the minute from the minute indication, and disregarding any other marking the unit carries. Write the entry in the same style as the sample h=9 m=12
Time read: h=3 m=55
